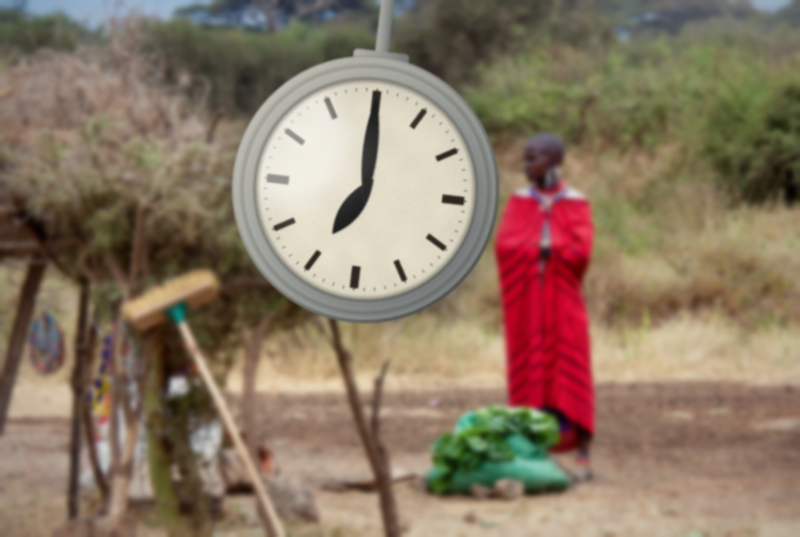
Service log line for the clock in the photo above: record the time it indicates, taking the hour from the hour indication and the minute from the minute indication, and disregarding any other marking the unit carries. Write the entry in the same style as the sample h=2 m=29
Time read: h=7 m=0
